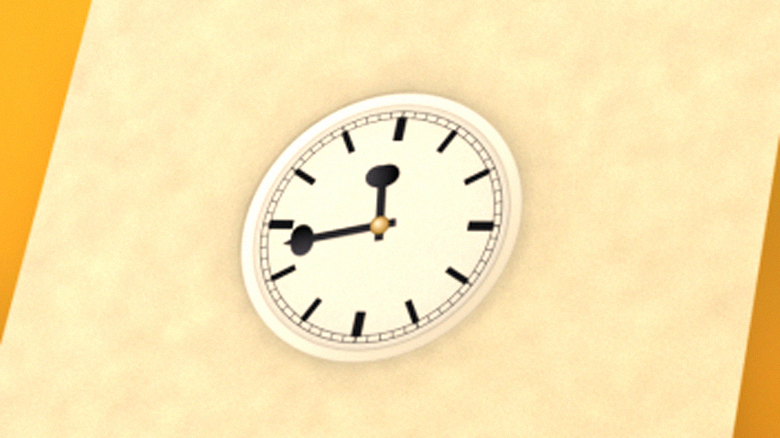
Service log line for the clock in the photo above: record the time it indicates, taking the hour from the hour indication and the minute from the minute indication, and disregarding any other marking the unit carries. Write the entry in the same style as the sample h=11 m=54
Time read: h=11 m=43
